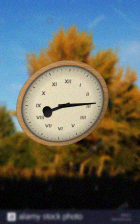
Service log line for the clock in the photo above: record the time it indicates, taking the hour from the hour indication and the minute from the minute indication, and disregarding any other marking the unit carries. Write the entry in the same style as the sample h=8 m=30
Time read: h=8 m=14
